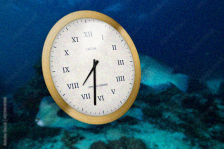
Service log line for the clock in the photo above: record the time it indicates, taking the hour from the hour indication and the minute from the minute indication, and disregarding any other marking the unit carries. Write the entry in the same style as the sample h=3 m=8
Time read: h=7 m=32
